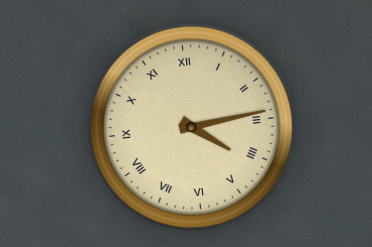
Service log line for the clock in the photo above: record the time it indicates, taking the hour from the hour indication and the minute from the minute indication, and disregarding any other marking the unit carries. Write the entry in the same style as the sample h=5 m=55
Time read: h=4 m=14
